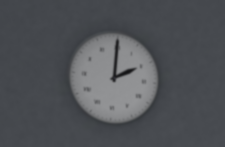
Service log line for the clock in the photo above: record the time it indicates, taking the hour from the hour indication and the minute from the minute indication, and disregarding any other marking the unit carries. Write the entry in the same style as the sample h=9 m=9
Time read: h=2 m=0
